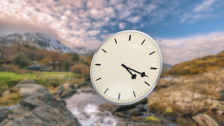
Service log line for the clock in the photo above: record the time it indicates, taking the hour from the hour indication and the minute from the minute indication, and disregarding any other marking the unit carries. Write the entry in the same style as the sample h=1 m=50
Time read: h=4 m=18
